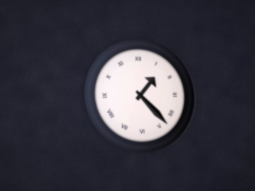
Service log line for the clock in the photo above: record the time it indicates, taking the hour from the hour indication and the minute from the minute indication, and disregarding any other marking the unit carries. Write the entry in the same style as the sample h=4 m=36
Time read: h=1 m=23
